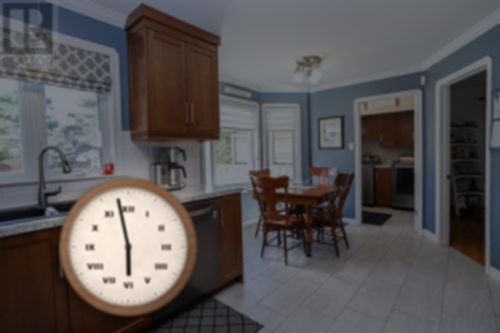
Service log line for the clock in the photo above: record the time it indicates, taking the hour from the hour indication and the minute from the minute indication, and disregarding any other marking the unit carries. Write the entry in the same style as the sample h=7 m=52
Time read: h=5 m=58
